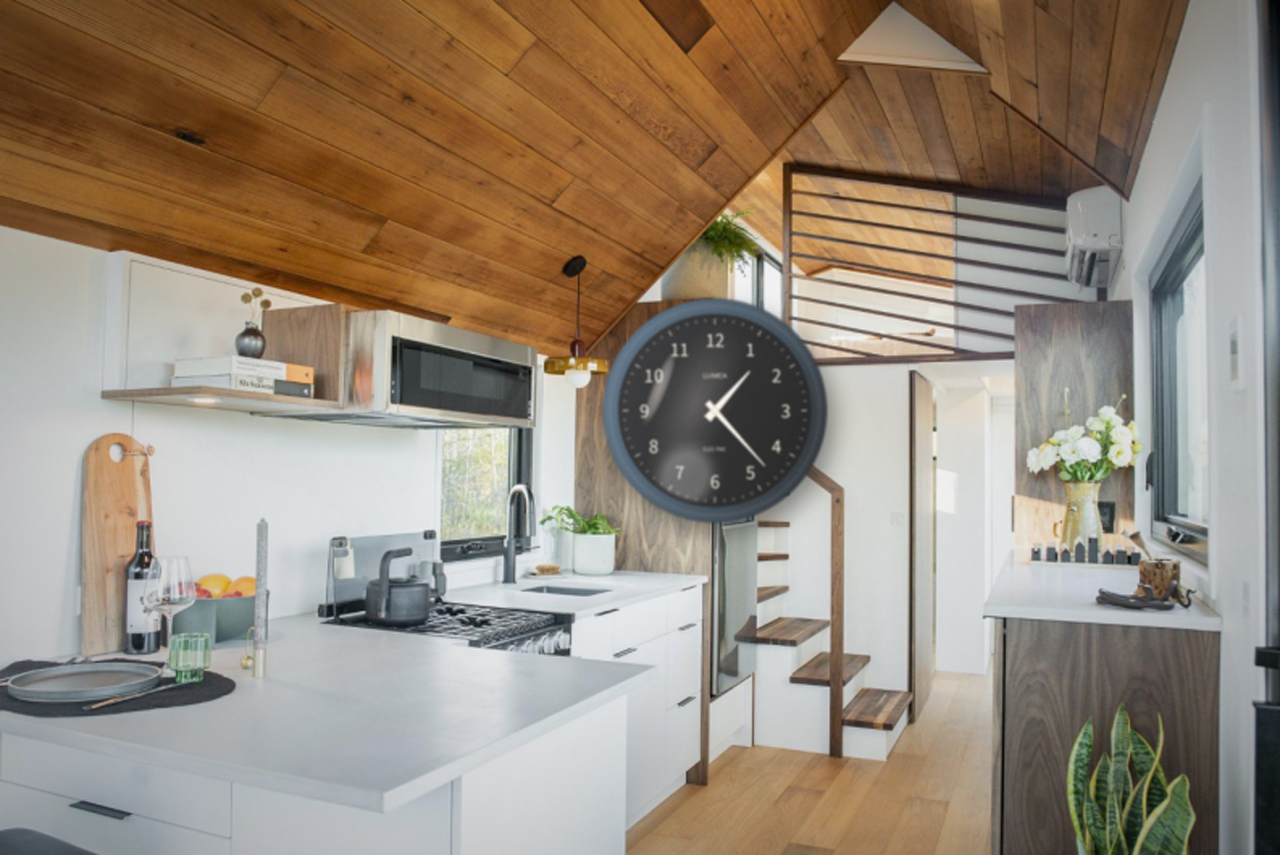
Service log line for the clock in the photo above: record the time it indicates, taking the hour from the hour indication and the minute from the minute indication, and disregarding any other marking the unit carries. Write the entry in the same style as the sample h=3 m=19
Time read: h=1 m=23
